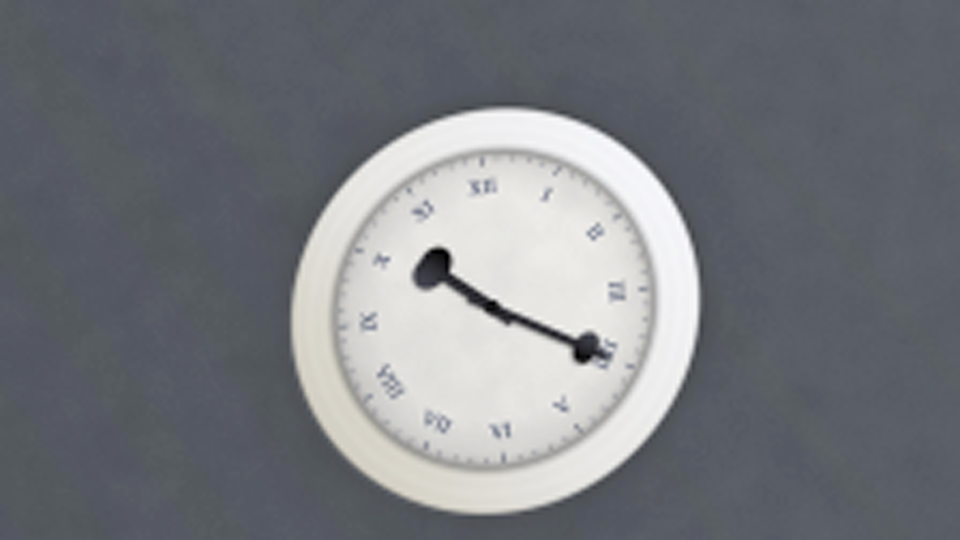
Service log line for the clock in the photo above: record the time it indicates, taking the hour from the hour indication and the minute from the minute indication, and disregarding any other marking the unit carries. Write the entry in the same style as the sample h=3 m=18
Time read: h=10 m=20
